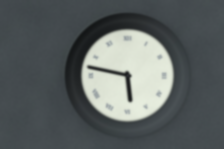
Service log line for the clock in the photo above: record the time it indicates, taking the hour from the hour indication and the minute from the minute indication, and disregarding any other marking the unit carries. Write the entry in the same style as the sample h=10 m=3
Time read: h=5 m=47
